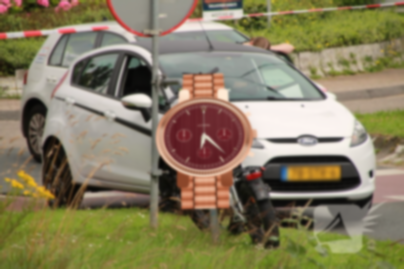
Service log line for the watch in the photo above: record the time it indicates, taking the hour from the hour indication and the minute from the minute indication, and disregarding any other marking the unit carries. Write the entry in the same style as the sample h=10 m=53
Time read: h=6 m=23
